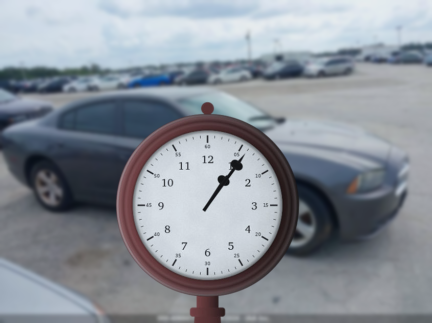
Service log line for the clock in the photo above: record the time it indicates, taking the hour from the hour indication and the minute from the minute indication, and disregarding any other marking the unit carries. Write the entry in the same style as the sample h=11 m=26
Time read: h=1 m=6
